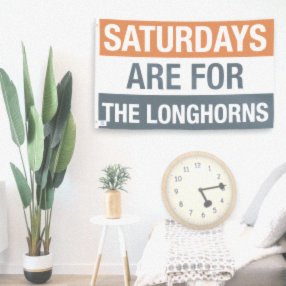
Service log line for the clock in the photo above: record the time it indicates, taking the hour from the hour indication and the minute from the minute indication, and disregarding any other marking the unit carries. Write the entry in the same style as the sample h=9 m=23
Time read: h=5 m=14
